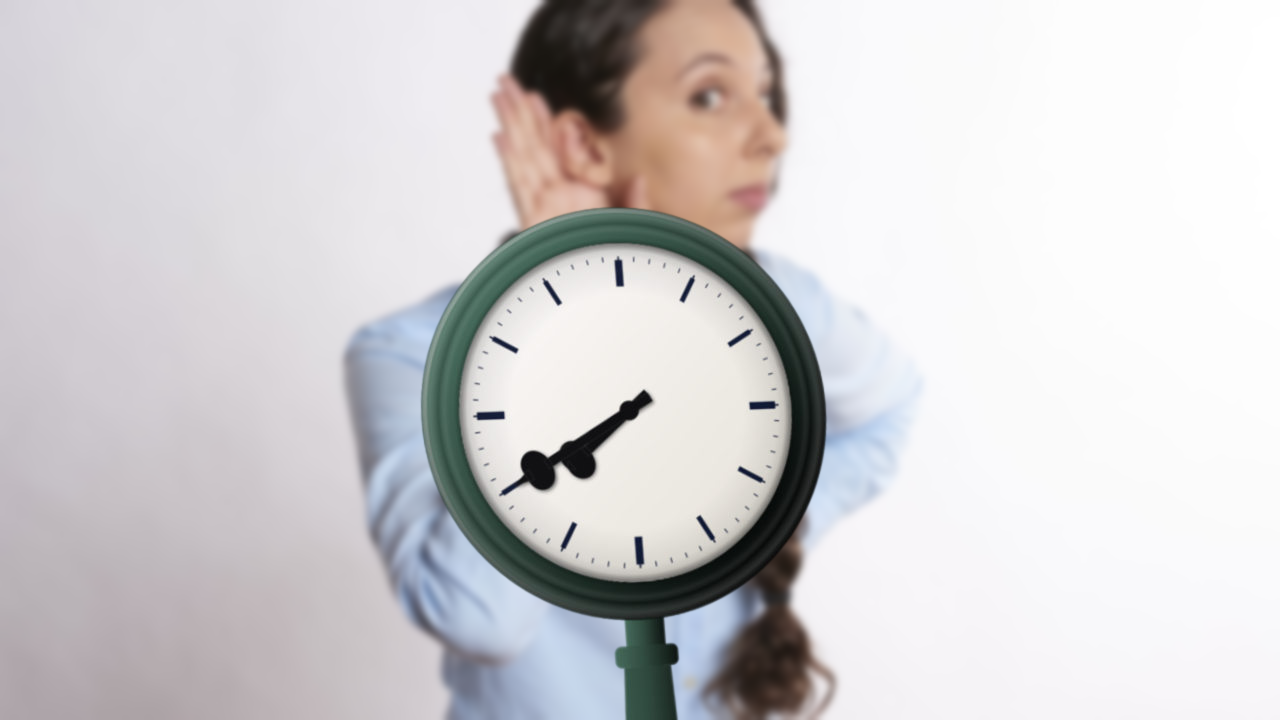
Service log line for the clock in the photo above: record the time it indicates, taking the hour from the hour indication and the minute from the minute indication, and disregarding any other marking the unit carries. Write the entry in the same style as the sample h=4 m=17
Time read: h=7 m=40
